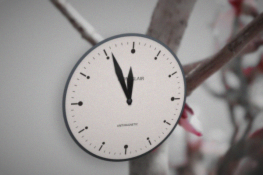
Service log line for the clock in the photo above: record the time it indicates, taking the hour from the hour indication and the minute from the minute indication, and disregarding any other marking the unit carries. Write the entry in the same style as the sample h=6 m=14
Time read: h=11 m=56
